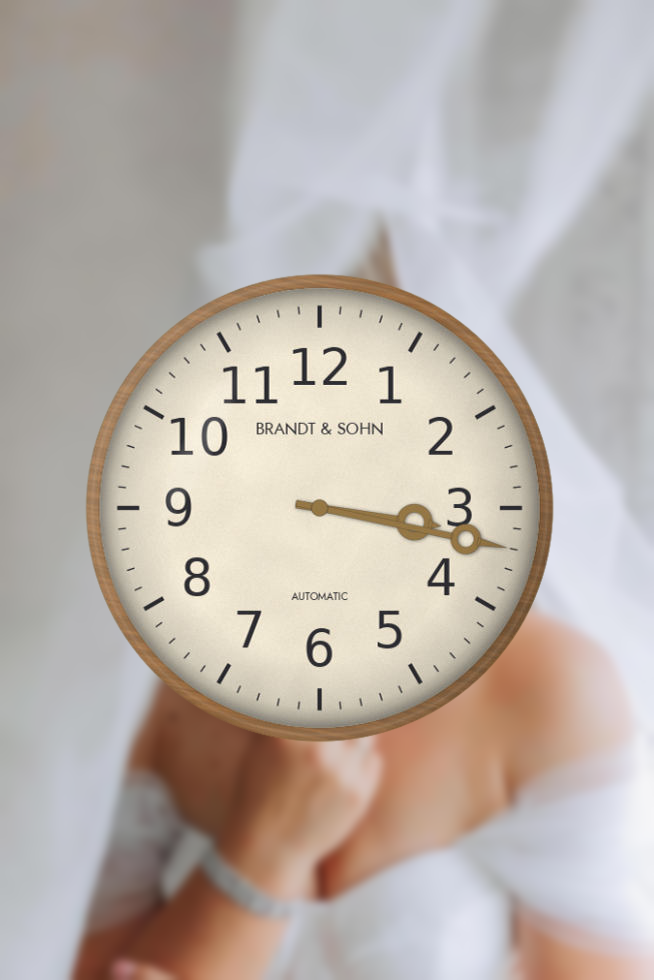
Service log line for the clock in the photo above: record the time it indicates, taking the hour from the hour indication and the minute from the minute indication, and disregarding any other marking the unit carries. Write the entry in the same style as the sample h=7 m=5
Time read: h=3 m=17
